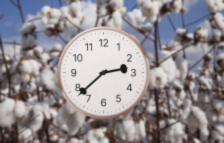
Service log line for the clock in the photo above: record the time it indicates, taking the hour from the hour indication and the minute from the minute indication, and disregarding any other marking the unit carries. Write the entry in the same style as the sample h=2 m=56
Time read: h=2 m=38
